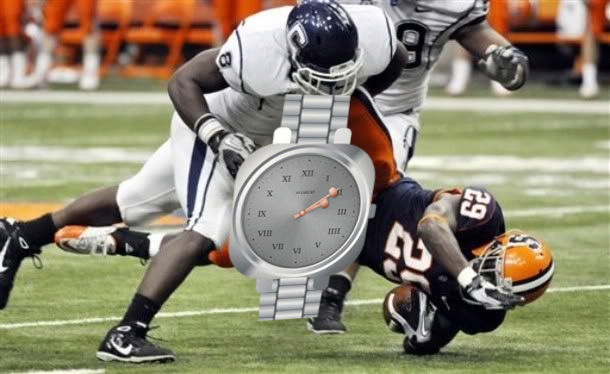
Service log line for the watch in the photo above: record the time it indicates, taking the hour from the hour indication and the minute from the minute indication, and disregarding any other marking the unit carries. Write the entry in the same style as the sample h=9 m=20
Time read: h=2 m=9
